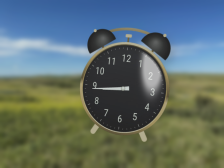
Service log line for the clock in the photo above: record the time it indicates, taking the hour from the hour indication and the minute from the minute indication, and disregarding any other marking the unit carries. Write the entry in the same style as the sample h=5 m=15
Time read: h=8 m=44
